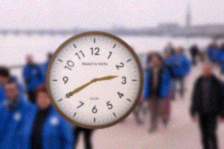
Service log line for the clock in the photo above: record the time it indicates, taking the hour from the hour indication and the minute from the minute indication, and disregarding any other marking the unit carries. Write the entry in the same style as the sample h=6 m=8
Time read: h=2 m=40
